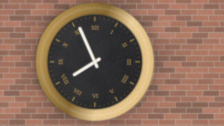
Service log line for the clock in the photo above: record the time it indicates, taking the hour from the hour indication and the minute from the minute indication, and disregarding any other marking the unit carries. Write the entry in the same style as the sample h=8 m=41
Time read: h=7 m=56
